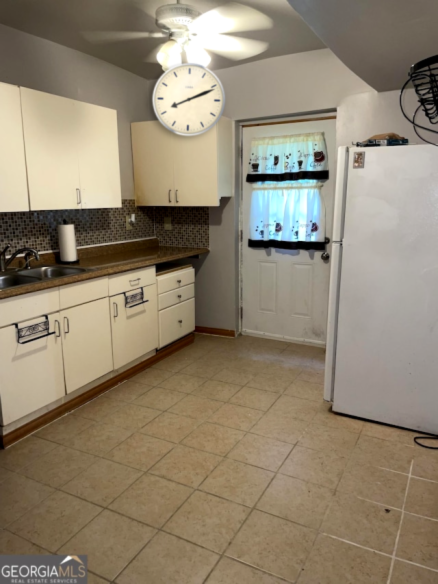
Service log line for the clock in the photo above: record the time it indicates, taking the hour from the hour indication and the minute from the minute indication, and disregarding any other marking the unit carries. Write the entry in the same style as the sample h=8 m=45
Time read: h=8 m=11
